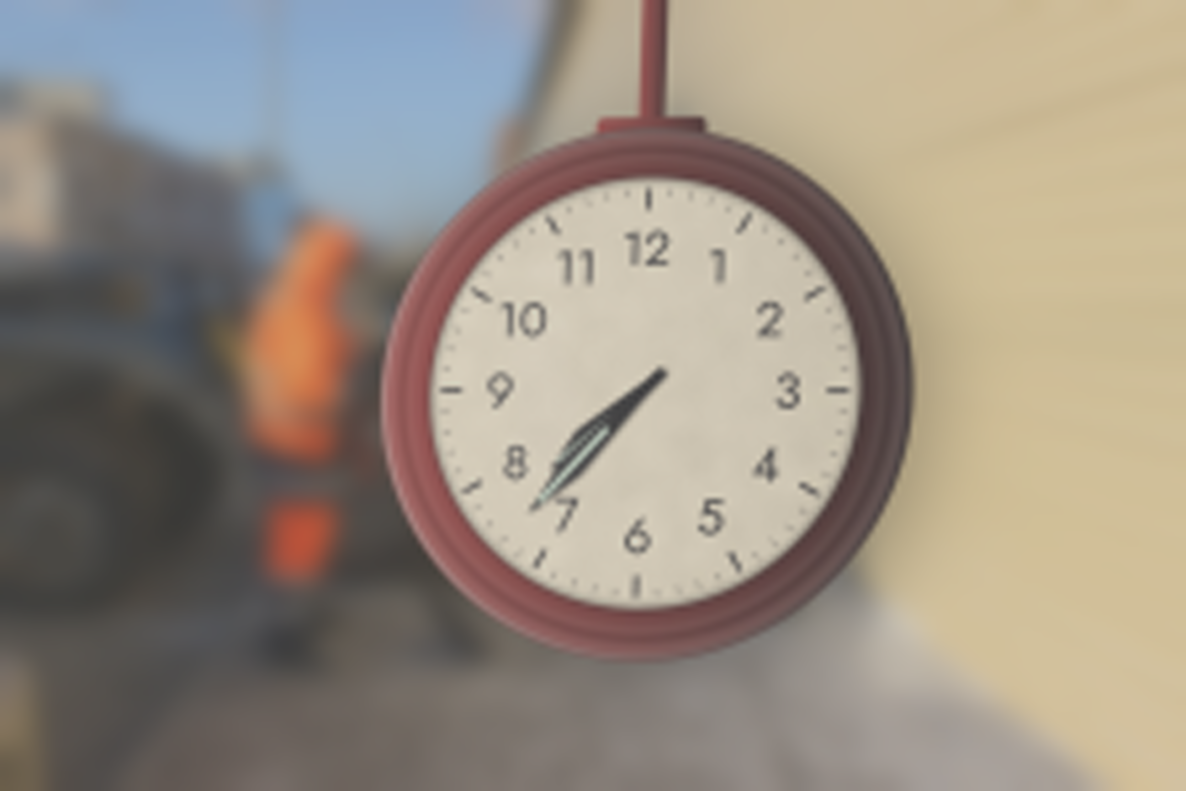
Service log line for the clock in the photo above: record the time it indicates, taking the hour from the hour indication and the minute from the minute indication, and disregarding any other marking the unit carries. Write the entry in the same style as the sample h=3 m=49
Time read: h=7 m=37
